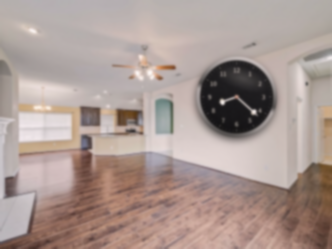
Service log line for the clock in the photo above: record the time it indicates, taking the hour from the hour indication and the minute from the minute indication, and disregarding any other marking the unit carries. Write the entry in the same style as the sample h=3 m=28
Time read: h=8 m=22
